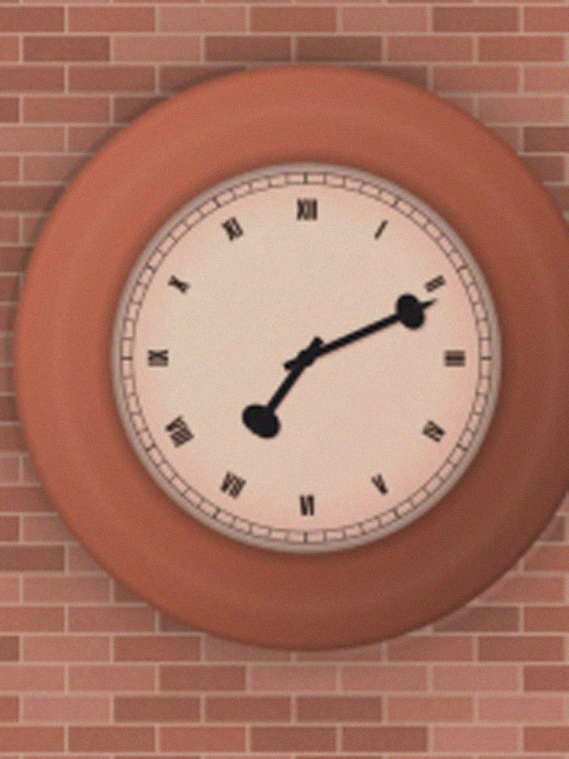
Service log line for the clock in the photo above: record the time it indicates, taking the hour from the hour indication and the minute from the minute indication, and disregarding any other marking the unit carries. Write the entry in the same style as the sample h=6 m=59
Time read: h=7 m=11
